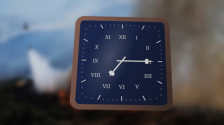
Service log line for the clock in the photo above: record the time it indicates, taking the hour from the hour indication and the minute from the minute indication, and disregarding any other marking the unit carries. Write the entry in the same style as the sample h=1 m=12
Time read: h=7 m=15
